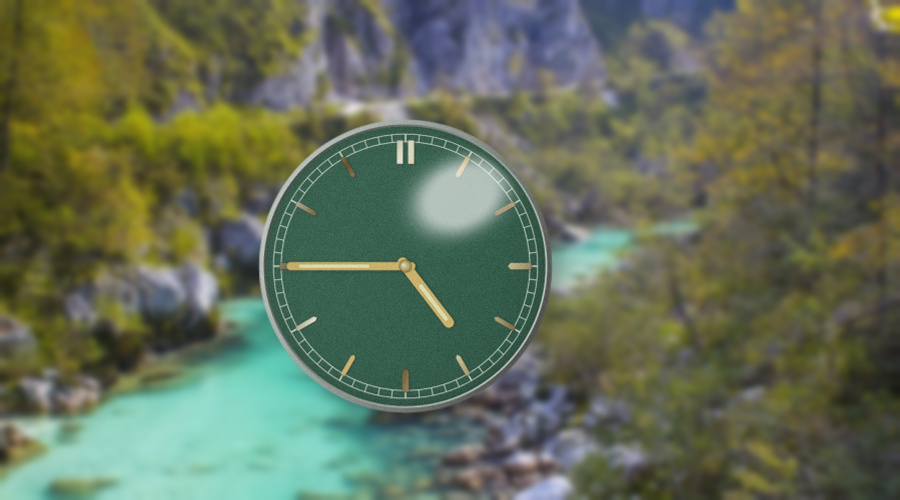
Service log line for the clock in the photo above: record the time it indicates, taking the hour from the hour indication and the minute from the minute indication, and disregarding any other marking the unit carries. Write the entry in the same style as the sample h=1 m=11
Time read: h=4 m=45
